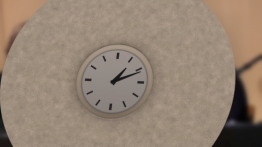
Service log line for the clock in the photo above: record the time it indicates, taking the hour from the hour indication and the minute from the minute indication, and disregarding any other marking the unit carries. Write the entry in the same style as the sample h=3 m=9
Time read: h=1 m=11
